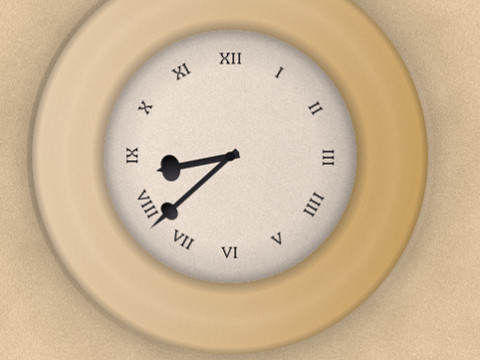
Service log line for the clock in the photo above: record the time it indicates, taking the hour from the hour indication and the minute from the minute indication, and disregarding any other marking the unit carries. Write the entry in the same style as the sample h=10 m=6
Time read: h=8 m=38
